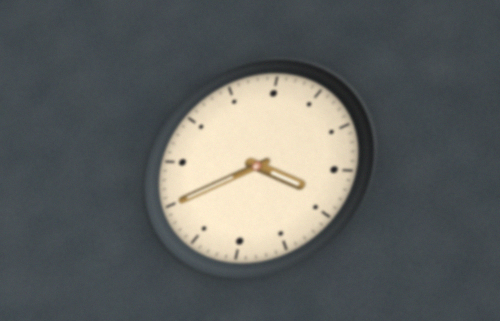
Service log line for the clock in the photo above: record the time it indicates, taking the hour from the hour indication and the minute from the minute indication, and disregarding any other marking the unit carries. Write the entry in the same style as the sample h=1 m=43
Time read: h=3 m=40
